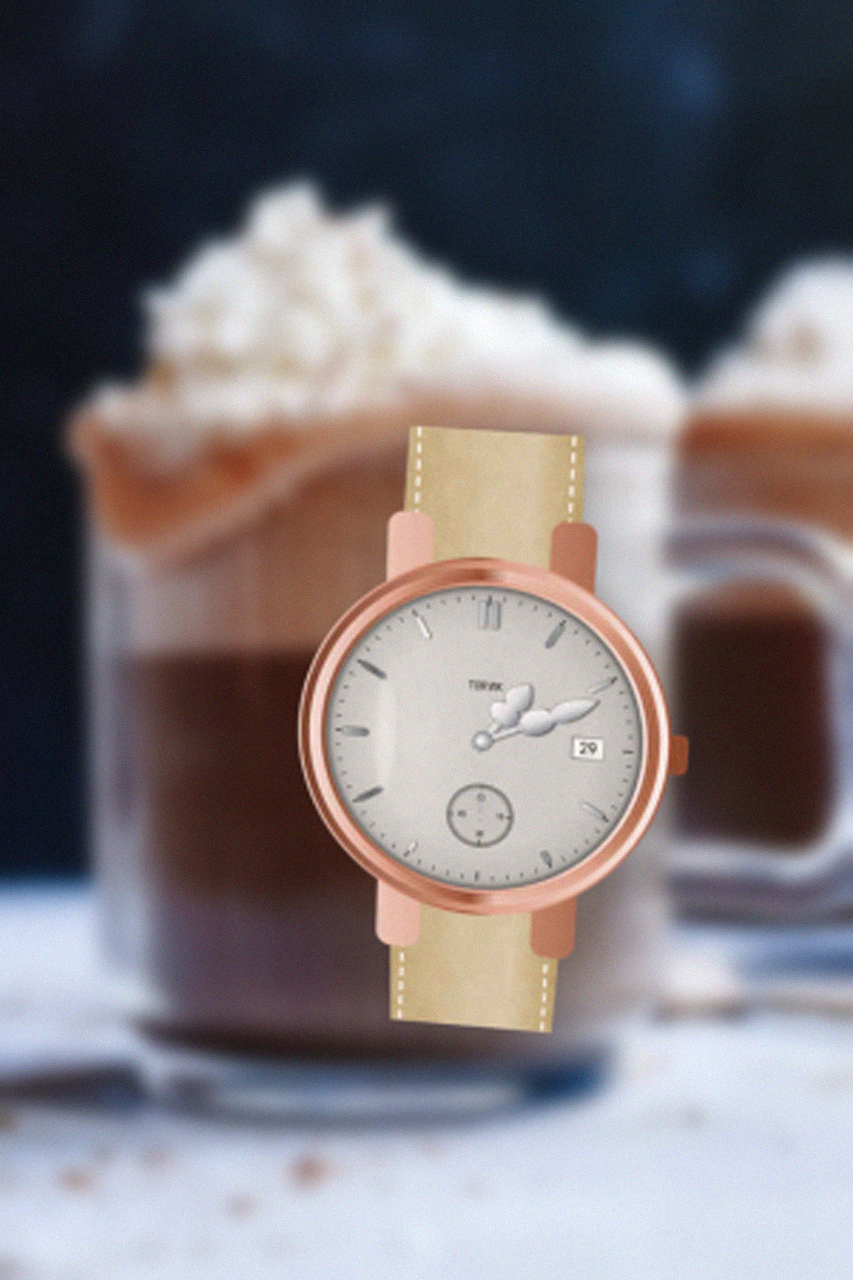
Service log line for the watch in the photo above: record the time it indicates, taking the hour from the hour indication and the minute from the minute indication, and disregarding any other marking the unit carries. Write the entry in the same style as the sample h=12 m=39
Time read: h=1 m=11
